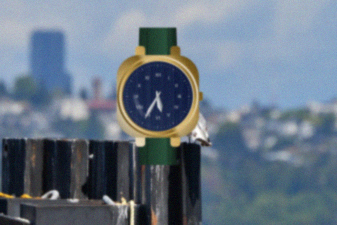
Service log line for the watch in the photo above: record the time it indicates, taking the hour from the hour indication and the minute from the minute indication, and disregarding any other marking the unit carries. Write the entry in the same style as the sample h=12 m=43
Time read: h=5 m=35
